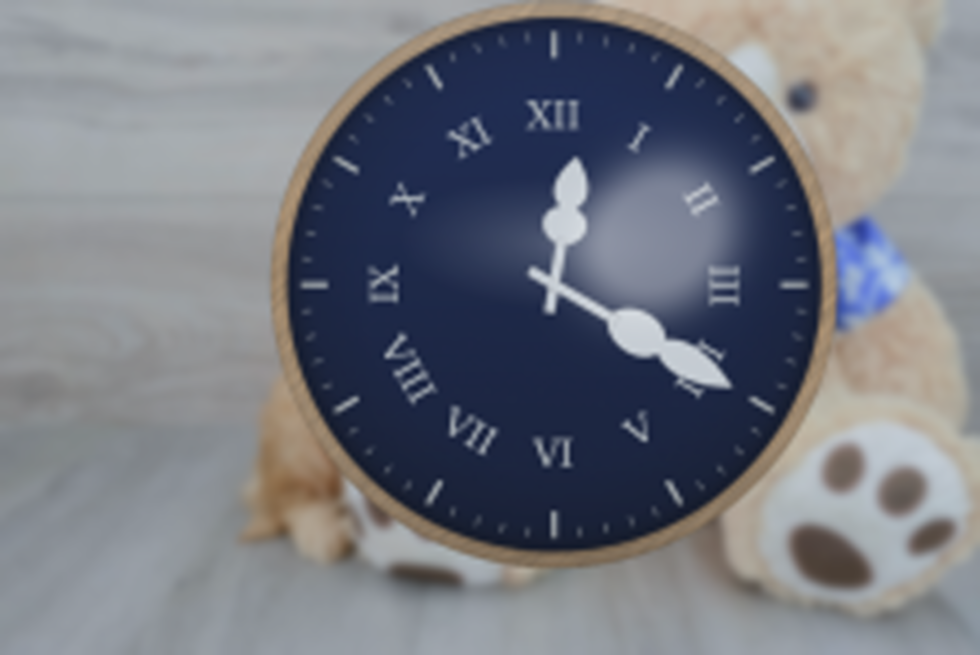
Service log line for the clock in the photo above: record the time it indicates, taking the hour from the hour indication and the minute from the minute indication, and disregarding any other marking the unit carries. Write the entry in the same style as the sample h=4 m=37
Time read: h=12 m=20
